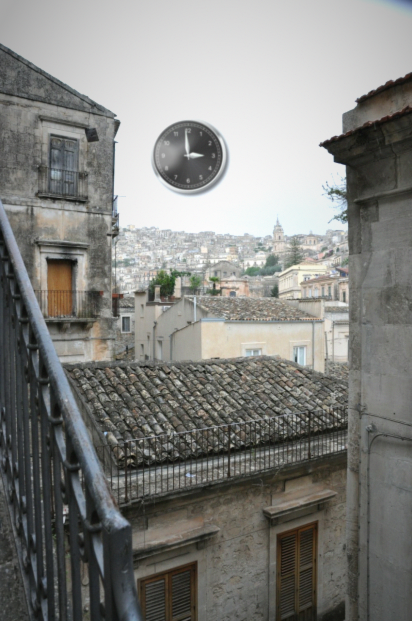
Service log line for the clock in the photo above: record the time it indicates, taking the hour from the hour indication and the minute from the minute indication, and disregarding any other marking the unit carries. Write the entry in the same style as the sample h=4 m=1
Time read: h=2 m=59
